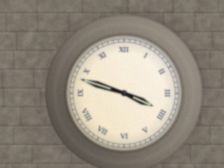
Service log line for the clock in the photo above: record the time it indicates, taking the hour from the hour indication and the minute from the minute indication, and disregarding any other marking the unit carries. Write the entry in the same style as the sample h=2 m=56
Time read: h=3 m=48
